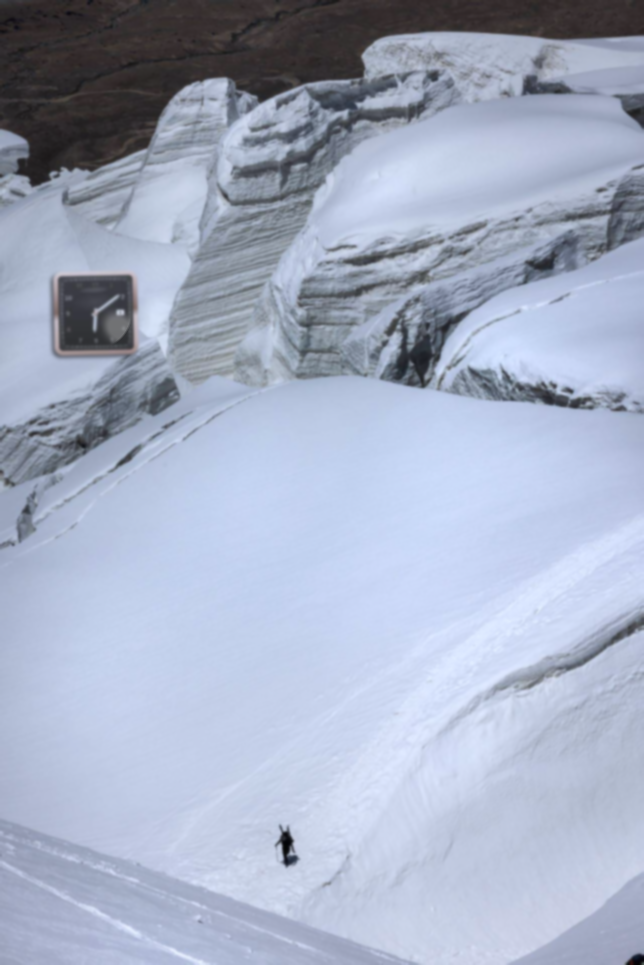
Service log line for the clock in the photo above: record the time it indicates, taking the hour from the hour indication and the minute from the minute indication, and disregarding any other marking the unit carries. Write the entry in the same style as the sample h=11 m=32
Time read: h=6 m=9
